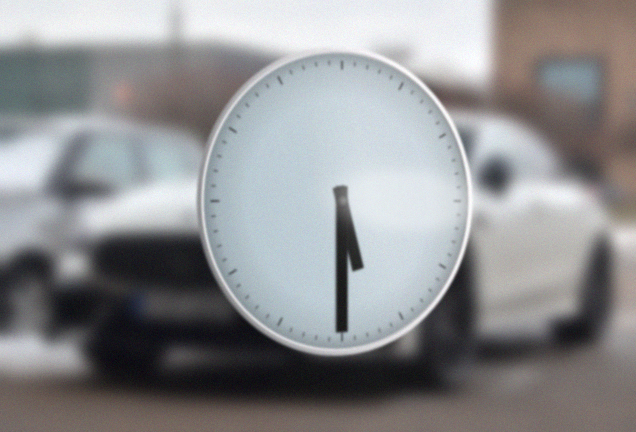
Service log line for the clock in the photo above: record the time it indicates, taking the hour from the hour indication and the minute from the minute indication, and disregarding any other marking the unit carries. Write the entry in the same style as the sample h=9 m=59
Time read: h=5 m=30
